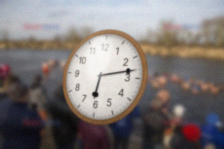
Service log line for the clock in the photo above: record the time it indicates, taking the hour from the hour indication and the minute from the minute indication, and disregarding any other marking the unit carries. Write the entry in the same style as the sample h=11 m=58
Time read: h=6 m=13
